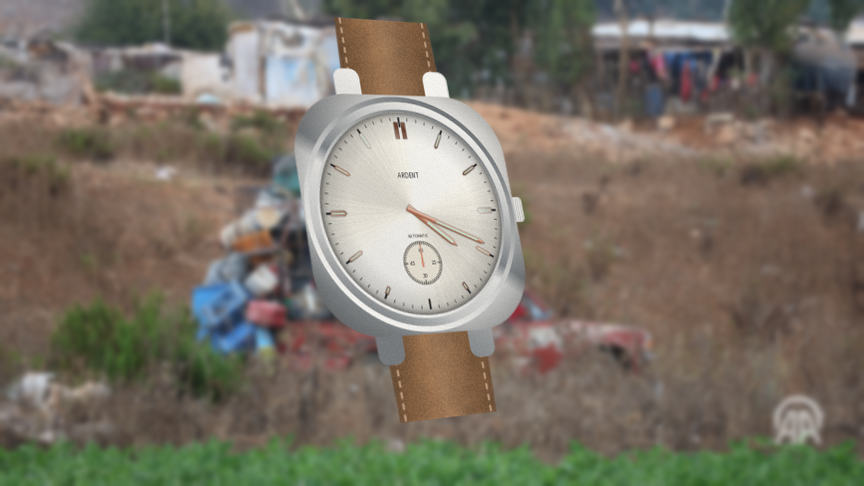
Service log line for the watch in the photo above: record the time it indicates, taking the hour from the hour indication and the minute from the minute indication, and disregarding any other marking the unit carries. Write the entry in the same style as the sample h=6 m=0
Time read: h=4 m=19
